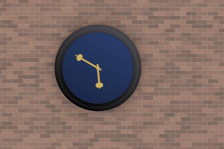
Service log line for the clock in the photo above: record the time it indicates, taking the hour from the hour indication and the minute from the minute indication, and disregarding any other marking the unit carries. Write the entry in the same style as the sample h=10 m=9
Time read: h=5 m=50
